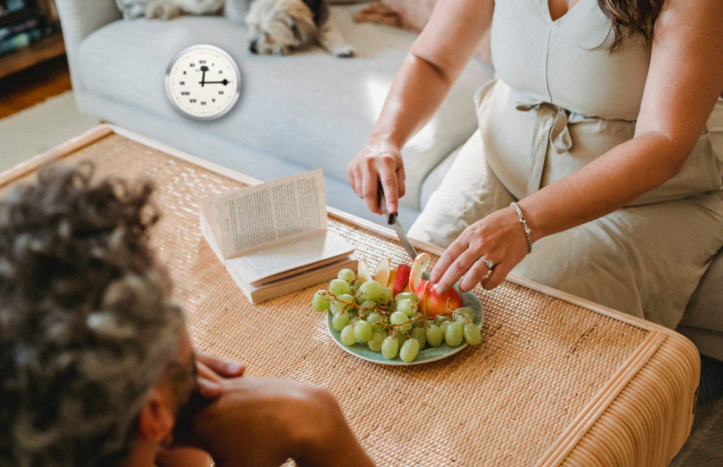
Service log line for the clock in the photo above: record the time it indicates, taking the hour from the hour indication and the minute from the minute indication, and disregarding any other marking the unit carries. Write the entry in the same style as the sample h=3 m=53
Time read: h=12 m=15
